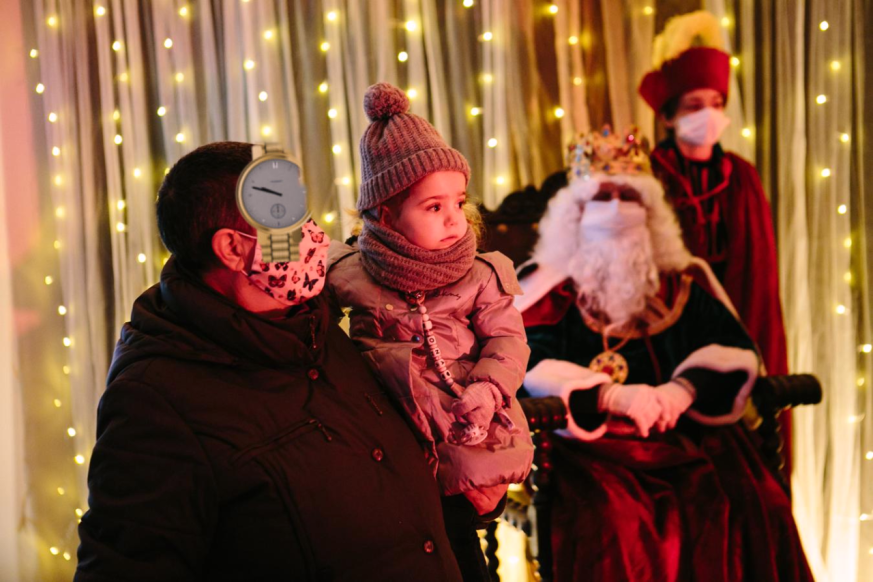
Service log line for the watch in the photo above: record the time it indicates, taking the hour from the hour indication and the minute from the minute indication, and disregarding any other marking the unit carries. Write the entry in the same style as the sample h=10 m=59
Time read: h=9 m=48
